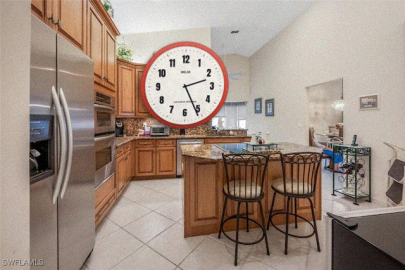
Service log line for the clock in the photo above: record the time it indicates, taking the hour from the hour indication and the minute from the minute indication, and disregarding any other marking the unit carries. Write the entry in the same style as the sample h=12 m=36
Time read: h=2 m=26
